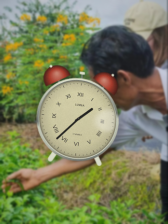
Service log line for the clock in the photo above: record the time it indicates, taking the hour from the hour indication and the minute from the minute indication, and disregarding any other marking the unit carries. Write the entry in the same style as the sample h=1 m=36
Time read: h=1 m=37
